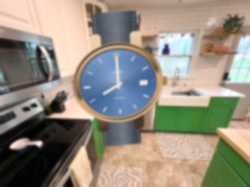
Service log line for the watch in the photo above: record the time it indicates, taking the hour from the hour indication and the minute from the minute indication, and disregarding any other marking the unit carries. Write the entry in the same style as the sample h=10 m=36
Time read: h=8 m=0
